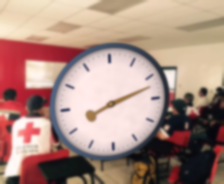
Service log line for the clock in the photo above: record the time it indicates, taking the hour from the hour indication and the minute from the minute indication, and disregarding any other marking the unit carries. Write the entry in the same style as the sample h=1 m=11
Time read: h=8 m=12
